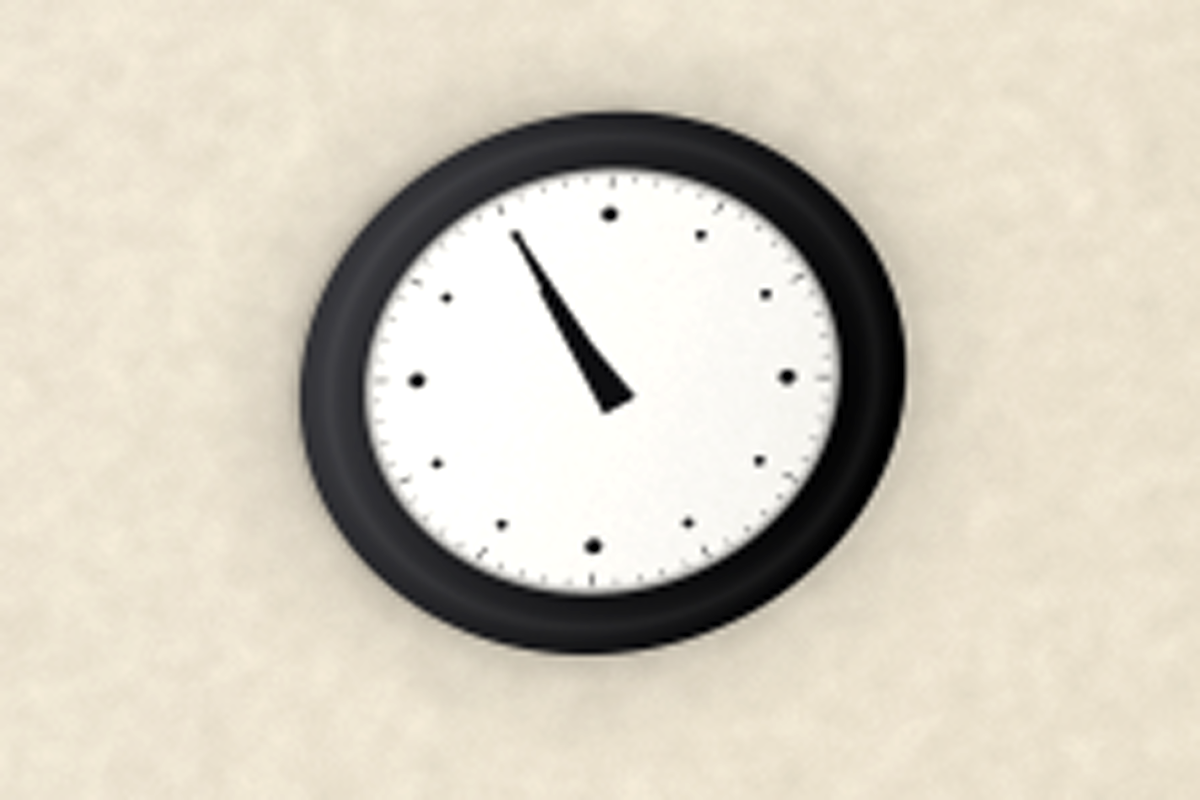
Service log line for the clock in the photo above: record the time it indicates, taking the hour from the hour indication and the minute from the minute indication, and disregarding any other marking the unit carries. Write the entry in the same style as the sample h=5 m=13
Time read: h=10 m=55
